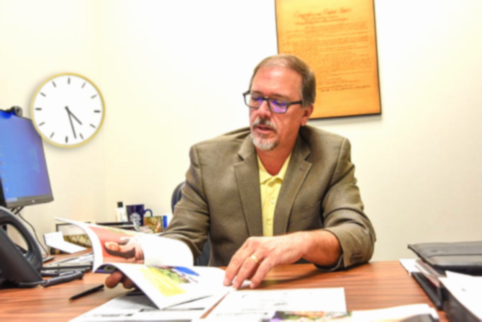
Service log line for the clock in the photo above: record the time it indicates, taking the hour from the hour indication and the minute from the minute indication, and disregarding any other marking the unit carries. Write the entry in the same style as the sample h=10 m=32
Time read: h=4 m=27
